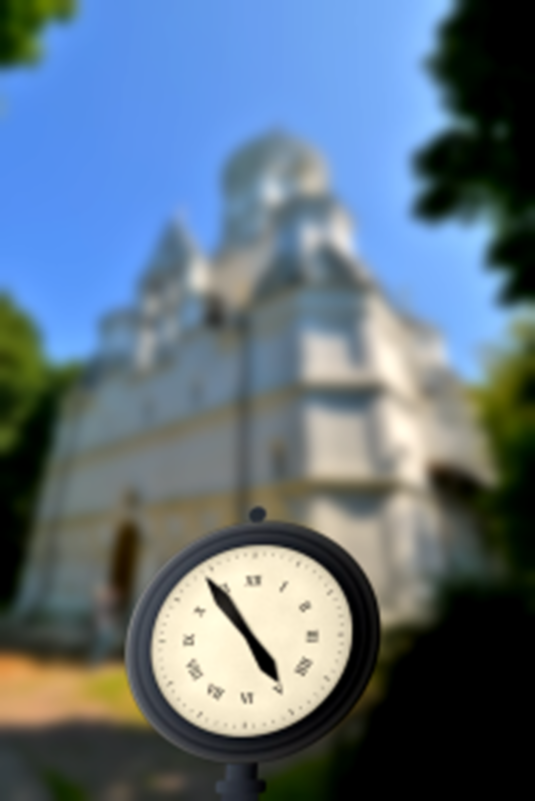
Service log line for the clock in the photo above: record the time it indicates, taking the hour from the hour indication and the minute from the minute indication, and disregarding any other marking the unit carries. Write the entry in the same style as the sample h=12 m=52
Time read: h=4 m=54
